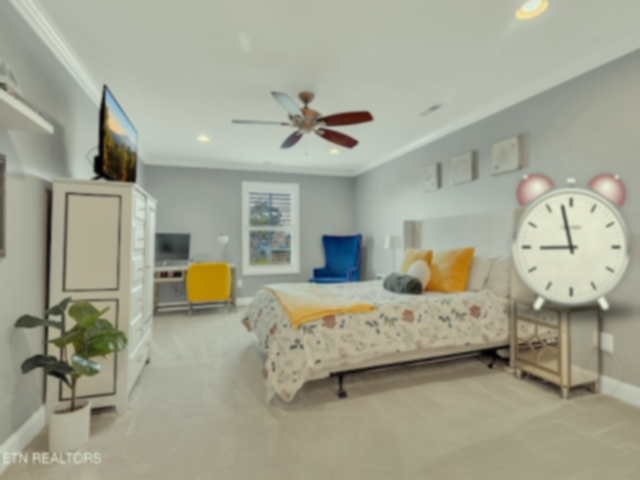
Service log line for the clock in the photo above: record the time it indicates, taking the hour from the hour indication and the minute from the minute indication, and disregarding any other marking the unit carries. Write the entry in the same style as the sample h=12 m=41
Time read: h=8 m=58
